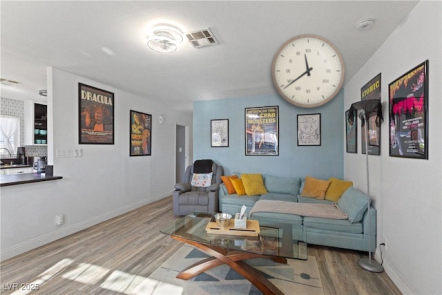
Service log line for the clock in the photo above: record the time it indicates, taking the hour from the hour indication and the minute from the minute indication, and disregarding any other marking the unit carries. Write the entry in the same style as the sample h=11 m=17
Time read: h=11 m=39
